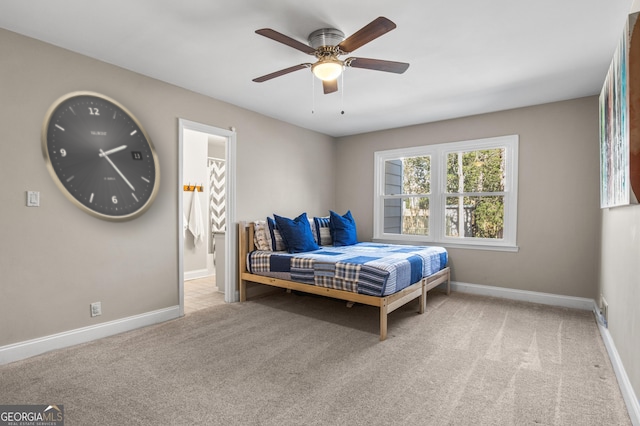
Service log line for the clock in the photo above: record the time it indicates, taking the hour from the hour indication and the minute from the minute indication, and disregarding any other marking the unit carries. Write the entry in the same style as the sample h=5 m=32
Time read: h=2 m=24
